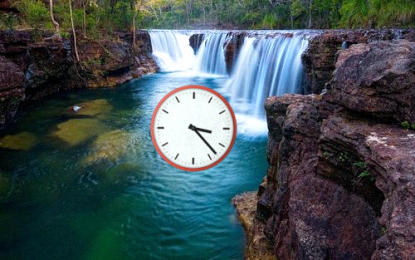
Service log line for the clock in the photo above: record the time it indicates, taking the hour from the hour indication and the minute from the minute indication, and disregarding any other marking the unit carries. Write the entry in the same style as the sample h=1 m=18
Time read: h=3 m=23
